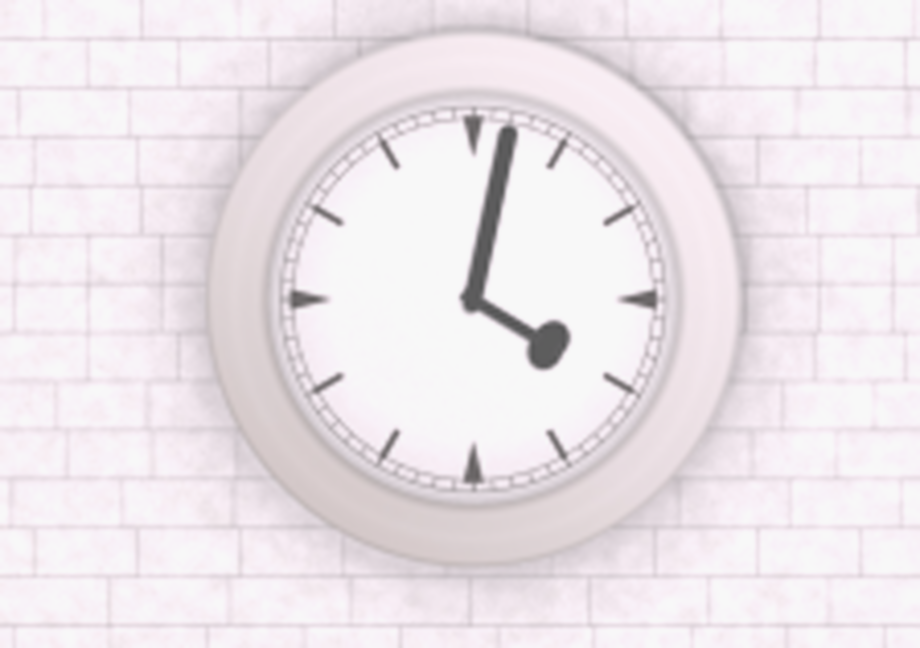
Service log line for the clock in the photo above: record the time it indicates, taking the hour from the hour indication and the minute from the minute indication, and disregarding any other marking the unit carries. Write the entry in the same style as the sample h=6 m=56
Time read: h=4 m=2
